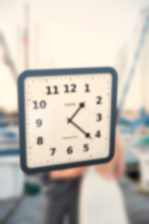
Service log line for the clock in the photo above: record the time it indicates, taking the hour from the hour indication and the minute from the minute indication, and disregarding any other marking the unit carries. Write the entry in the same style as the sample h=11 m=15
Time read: h=1 m=22
